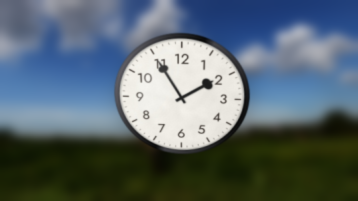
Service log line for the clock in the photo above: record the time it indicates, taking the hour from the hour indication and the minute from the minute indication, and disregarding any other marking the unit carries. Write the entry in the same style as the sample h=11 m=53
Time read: h=1 m=55
